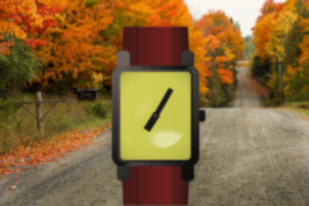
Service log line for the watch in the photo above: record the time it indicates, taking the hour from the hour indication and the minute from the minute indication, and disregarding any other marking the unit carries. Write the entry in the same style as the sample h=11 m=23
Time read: h=7 m=5
